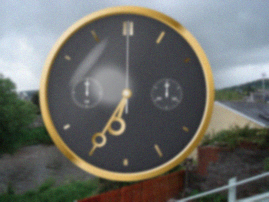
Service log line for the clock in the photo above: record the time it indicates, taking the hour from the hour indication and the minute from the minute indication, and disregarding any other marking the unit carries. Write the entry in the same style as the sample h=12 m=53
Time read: h=6 m=35
